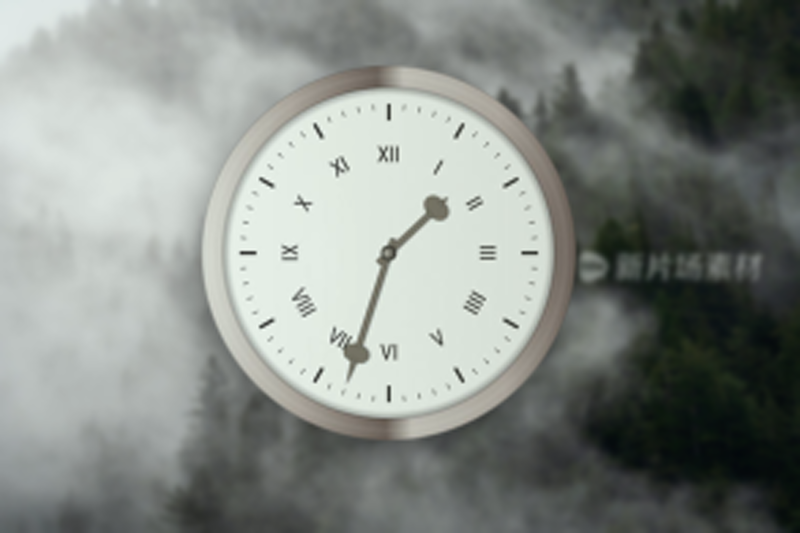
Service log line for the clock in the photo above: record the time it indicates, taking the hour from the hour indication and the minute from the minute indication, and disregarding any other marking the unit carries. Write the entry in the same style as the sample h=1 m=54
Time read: h=1 m=33
